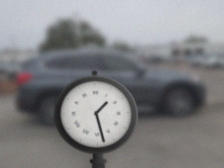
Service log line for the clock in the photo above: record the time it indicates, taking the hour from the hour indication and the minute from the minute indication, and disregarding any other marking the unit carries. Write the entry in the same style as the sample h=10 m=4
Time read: h=1 m=28
